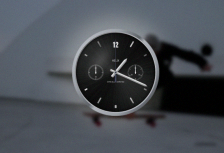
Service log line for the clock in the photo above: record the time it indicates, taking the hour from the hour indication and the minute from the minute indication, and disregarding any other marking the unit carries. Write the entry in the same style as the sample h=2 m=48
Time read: h=1 m=19
